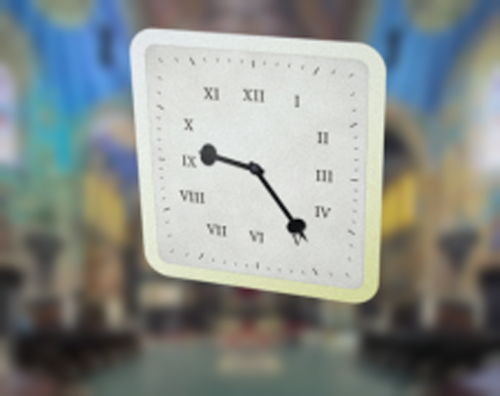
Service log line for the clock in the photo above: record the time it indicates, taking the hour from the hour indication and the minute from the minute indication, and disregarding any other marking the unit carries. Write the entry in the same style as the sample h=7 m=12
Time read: h=9 m=24
